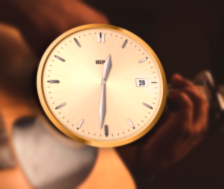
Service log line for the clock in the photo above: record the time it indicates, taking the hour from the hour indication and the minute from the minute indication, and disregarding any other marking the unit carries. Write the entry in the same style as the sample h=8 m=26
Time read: h=12 m=31
